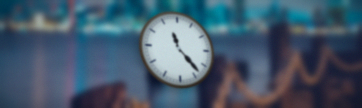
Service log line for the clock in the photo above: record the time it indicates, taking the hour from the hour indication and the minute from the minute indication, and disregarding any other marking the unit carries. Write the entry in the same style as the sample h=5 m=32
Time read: h=11 m=23
